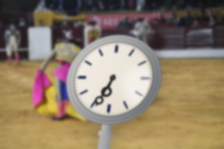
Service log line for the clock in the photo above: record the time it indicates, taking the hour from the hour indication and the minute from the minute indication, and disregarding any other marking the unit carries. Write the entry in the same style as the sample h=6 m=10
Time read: h=6 m=34
